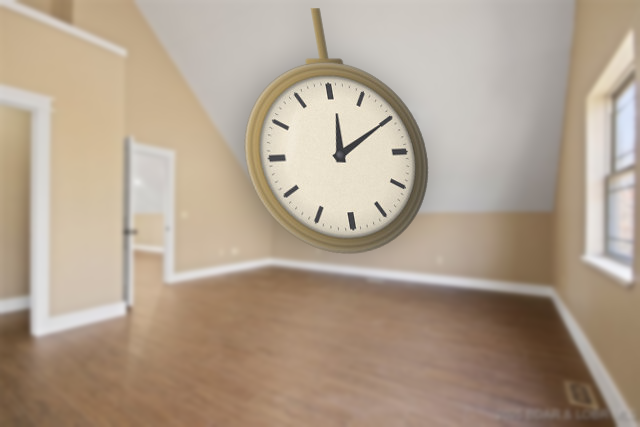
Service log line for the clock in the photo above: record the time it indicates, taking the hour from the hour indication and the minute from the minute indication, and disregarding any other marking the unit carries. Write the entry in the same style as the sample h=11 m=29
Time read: h=12 m=10
